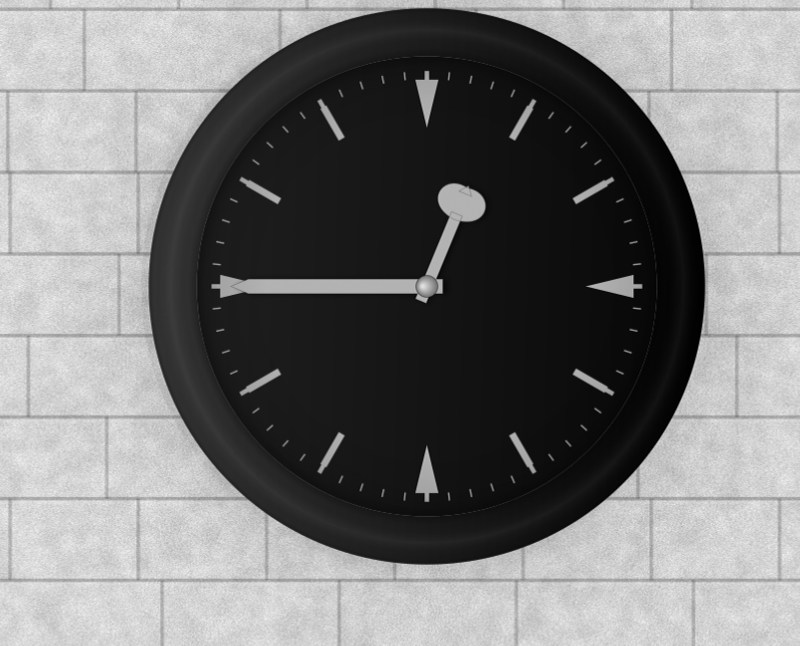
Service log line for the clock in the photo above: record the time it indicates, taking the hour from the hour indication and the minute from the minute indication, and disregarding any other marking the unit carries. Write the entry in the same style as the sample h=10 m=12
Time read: h=12 m=45
